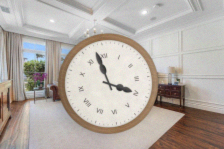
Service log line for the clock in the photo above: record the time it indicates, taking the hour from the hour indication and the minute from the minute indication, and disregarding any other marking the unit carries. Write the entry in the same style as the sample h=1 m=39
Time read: h=3 m=58
